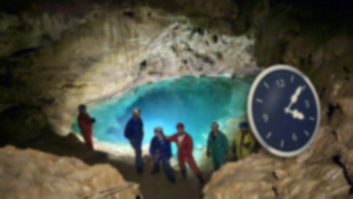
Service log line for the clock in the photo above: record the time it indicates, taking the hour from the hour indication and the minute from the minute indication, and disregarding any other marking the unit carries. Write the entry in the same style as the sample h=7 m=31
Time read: h=4 m=9
